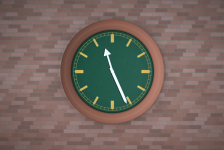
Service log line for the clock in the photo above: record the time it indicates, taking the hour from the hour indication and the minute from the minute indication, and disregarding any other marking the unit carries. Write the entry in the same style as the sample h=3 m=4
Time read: h=11 m=26
